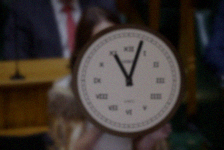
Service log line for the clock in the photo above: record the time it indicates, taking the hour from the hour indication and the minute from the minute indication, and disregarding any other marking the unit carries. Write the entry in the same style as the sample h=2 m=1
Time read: h=11 m=3
